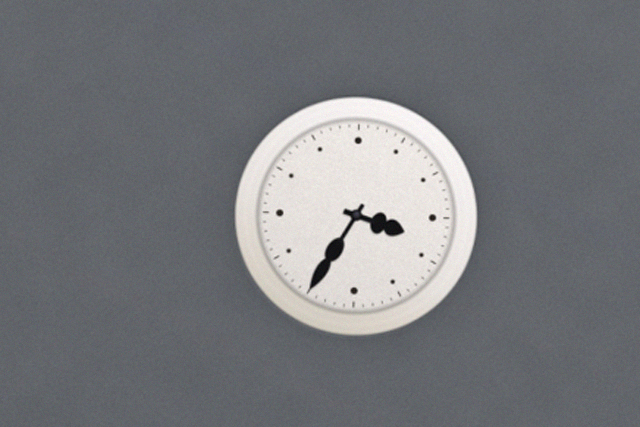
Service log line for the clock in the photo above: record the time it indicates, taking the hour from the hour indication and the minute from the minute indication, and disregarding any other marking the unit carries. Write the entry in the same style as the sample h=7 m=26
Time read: h=3 m=35
